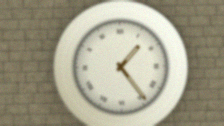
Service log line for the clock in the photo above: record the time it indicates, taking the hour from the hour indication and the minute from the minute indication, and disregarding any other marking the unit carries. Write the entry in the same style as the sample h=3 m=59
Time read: h=1 m=24
